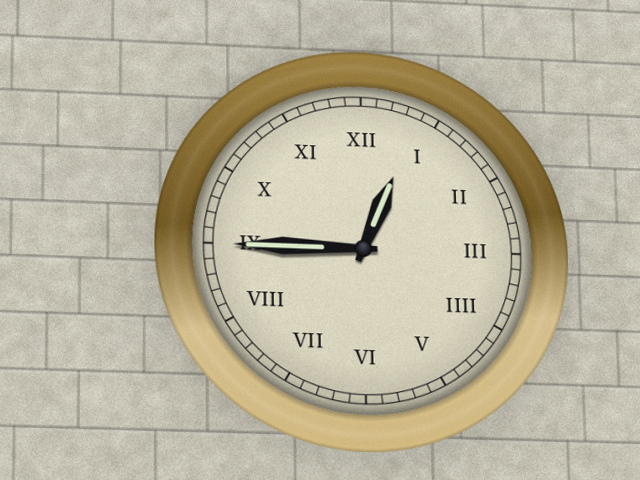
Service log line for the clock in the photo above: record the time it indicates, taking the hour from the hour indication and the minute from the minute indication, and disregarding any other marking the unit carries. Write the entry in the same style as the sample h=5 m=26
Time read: h=12 m=45
